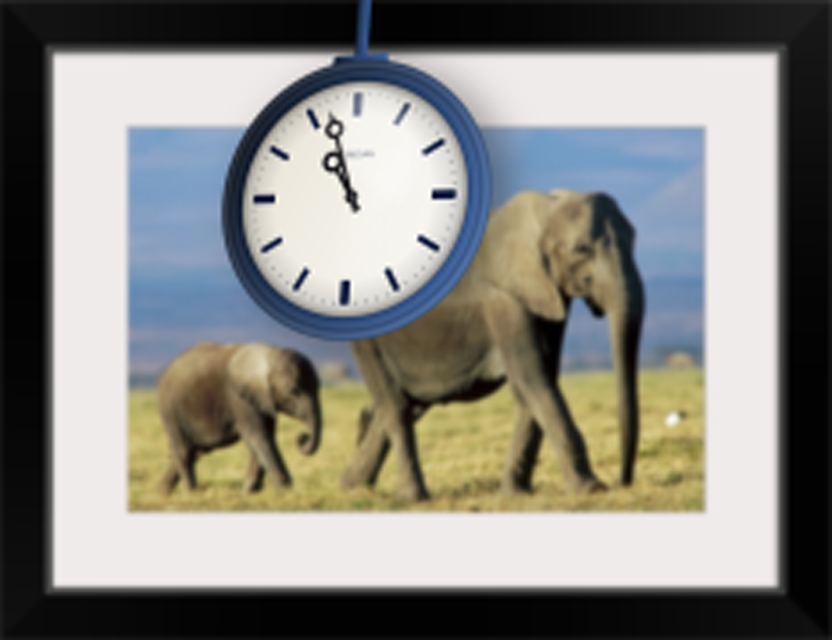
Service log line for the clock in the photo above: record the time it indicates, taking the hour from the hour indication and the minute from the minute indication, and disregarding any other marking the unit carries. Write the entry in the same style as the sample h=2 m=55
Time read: h=10 m=57
